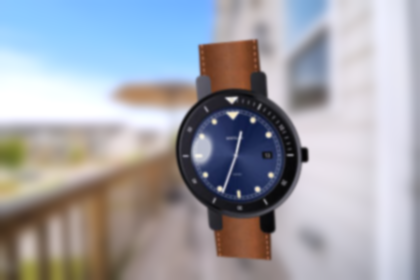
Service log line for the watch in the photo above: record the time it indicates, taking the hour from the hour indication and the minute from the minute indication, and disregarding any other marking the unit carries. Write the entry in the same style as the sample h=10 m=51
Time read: h=12 m=34
